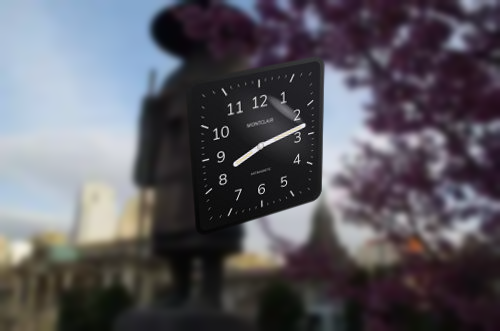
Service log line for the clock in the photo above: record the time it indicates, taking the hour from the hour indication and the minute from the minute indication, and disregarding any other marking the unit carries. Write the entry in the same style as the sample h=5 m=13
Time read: h=8 m=13
